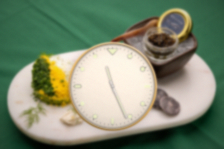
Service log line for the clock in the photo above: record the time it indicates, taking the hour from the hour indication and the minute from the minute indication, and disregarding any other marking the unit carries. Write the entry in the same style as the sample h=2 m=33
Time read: h=11 m=26
